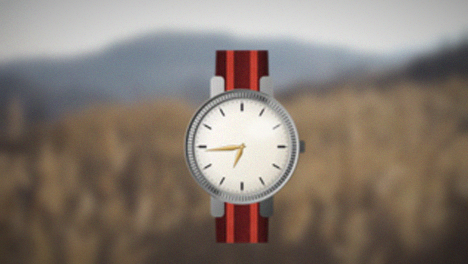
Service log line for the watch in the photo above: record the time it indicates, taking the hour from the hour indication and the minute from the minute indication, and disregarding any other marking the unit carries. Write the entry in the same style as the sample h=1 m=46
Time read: h=6 m=44
